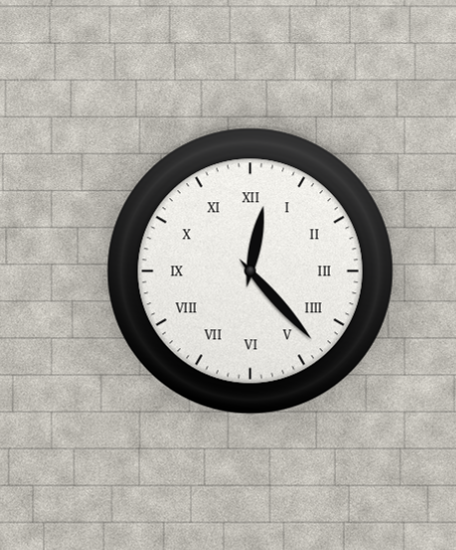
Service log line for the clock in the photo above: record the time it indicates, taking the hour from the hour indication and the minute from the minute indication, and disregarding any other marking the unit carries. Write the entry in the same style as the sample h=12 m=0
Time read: h=12 m=23
